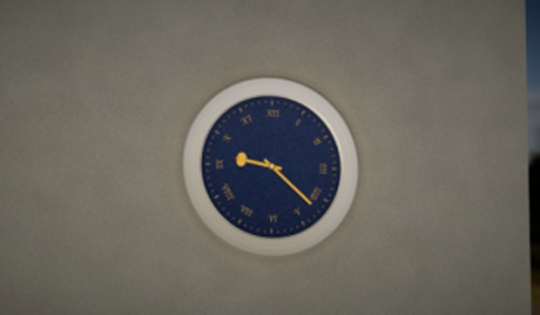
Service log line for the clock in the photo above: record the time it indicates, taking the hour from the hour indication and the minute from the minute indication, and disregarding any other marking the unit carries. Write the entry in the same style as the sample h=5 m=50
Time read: h=9 m=22
